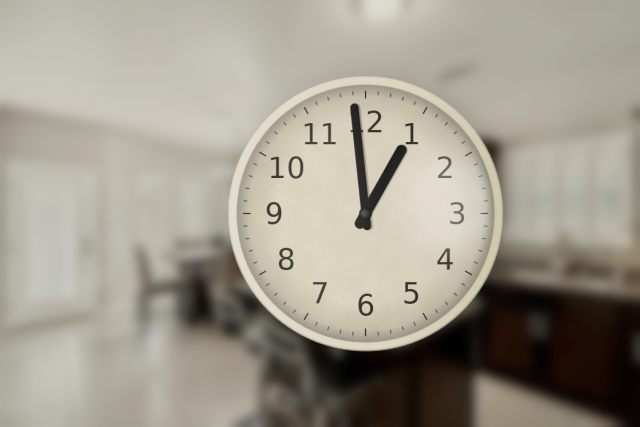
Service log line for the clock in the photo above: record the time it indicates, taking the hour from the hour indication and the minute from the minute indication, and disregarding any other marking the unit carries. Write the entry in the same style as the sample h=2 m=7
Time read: h=12 m=59
